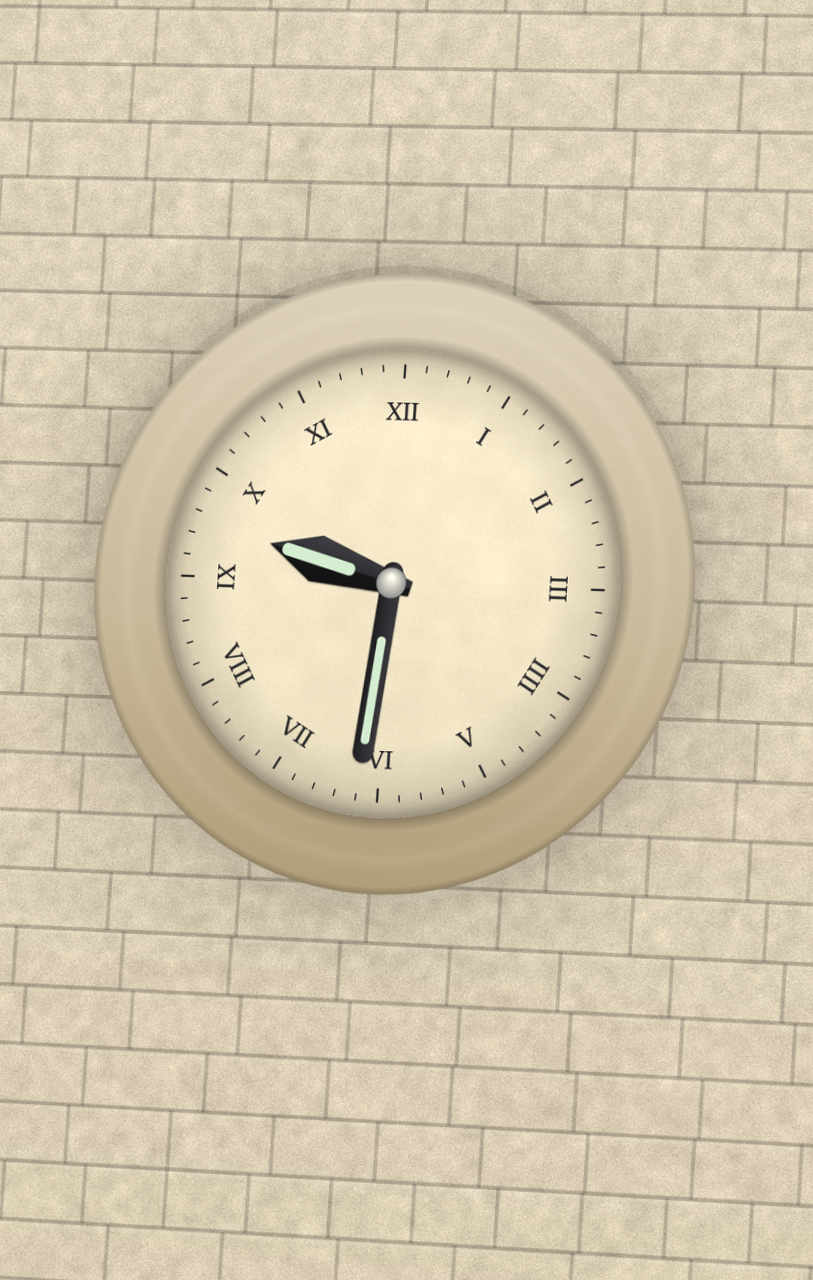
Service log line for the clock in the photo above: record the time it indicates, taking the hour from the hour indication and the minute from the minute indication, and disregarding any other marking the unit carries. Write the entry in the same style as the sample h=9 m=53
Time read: h=9 m=31
